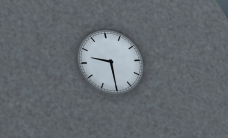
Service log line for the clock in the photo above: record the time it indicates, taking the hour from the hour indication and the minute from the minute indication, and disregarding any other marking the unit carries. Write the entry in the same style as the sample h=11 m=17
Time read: h=9 m=30
